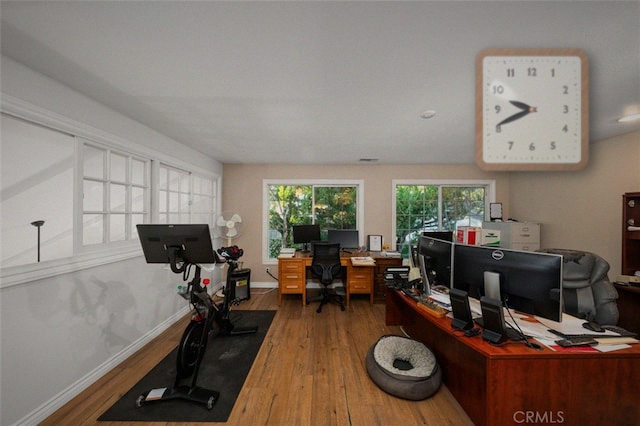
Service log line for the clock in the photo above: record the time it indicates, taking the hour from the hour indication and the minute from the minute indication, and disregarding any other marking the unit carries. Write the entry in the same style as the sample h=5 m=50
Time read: h=9 m=41
